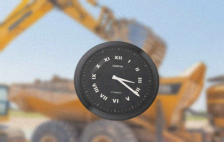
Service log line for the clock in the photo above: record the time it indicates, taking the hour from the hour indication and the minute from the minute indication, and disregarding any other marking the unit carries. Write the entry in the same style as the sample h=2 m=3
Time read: h=3 m=21
